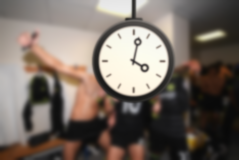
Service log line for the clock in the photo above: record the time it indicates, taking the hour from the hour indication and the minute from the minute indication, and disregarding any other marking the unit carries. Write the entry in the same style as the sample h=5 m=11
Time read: h=4 m=2
